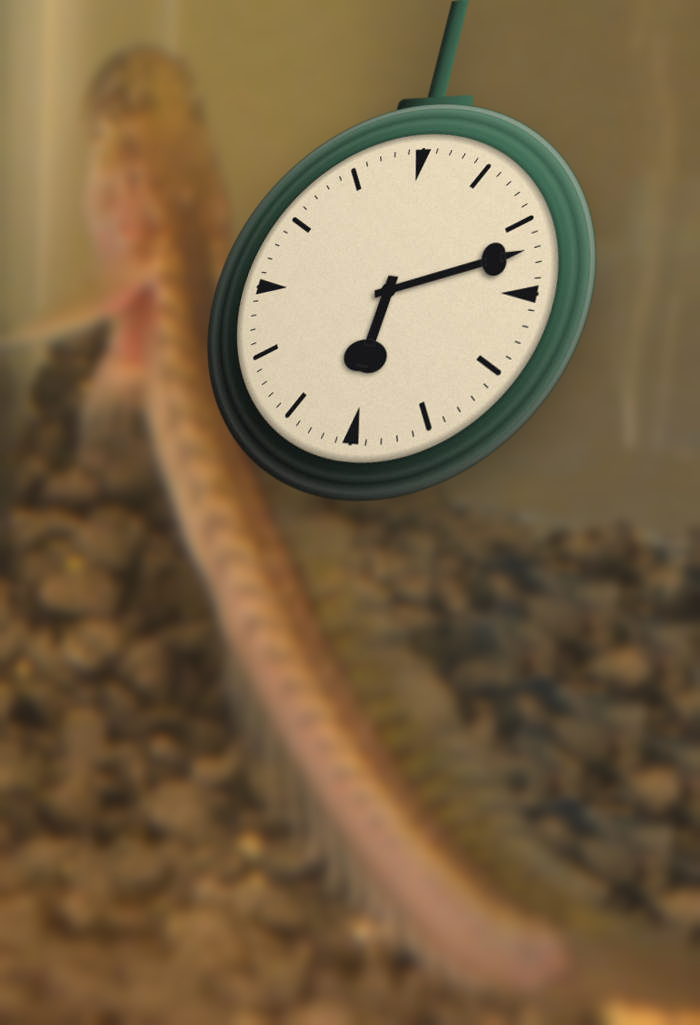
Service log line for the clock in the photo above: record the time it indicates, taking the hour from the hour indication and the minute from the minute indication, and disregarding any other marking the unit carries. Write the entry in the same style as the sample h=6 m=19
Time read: h=6 m=12
